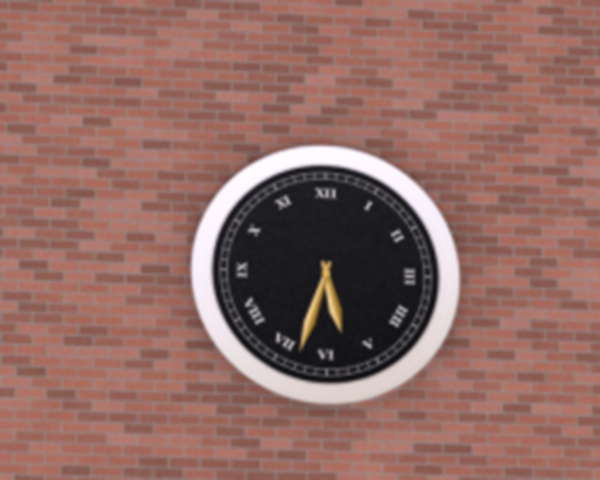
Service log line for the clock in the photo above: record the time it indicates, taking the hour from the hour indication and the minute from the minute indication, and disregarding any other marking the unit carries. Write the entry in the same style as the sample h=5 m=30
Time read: h=5 m=33
